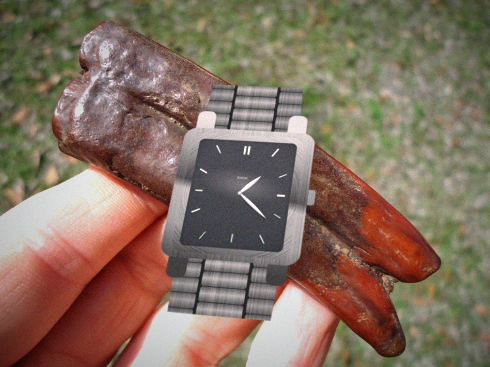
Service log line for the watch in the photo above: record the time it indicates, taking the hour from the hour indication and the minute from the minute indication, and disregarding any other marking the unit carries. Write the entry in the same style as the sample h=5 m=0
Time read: h=1 m=22
